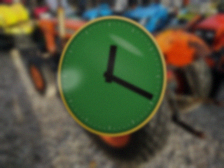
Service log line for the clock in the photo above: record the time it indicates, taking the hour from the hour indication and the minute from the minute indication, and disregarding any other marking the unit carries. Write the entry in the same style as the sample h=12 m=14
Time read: h=12 m=19
